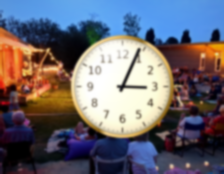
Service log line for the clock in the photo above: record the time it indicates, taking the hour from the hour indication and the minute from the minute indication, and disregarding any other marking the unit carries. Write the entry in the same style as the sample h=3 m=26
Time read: h=3 m=4
